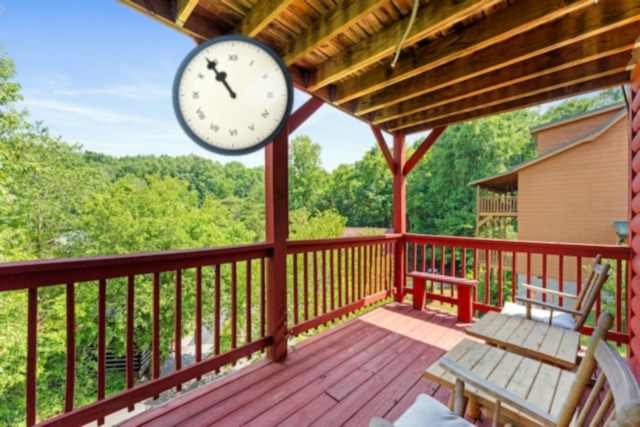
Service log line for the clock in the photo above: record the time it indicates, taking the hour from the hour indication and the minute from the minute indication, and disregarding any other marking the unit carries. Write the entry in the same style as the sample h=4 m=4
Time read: h=10 m=54
